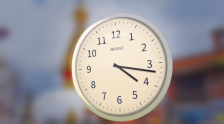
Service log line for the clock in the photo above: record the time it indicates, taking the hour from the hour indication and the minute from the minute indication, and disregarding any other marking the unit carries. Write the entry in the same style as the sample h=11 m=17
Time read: h=4 m=17
